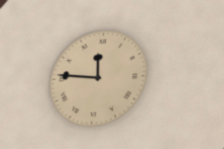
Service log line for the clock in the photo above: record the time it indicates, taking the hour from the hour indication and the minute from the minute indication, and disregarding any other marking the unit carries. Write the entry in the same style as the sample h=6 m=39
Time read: h=11 m=46
